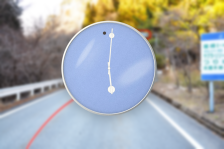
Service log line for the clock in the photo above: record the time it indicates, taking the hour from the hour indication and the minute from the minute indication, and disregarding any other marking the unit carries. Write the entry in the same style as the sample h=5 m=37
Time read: h=6 m=2
